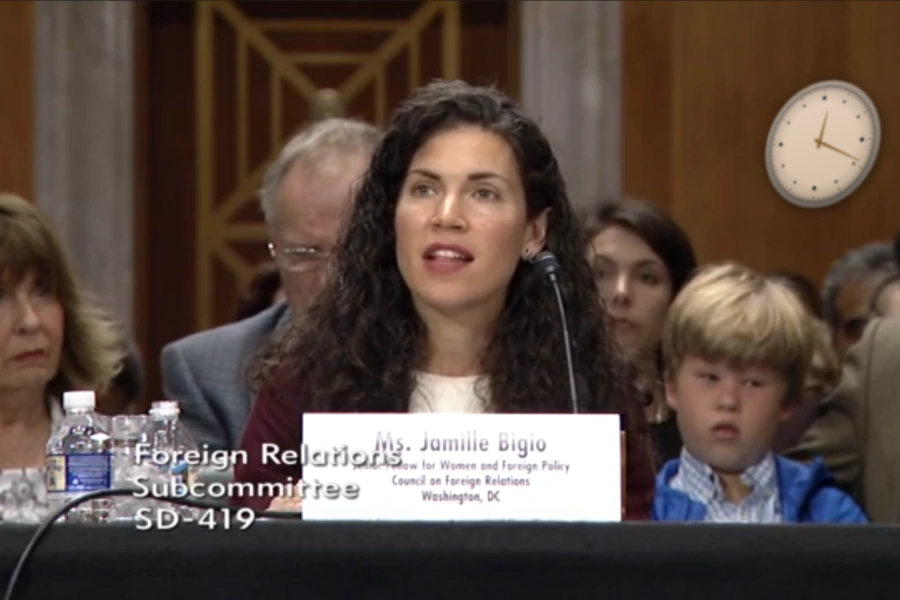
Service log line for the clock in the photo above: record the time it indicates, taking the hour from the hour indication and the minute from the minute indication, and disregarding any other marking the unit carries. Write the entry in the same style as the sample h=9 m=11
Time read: h=12 m=19
